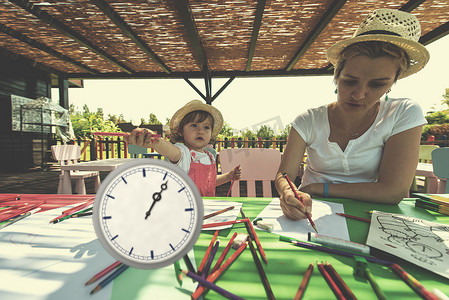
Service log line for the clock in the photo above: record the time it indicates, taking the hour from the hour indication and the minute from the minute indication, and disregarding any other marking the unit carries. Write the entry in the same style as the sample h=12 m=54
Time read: h=1 m=6
